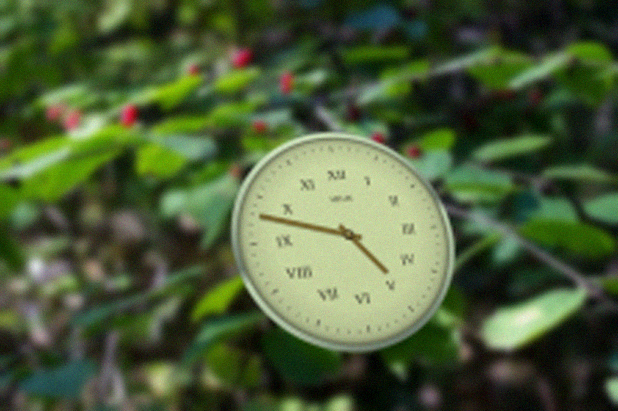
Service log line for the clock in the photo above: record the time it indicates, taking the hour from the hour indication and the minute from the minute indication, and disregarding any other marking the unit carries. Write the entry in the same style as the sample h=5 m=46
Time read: h=4 m=48
